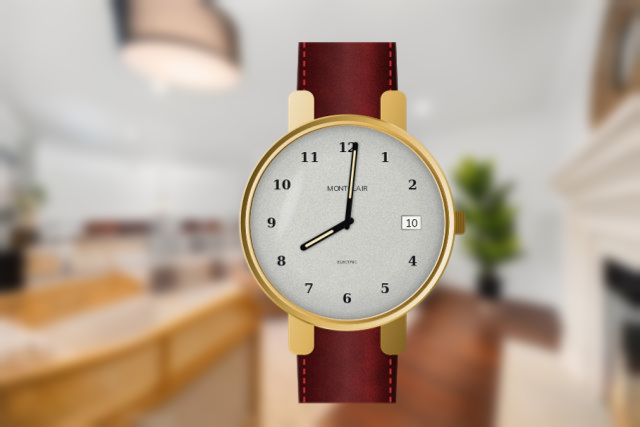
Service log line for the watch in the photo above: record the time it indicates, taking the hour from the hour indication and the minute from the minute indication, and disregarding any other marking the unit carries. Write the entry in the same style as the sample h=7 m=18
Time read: h=8 m=1
